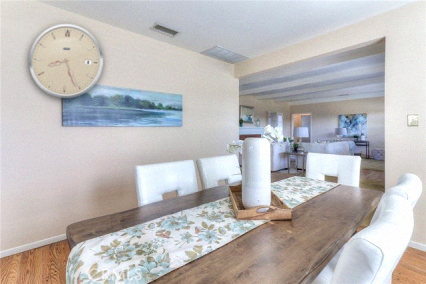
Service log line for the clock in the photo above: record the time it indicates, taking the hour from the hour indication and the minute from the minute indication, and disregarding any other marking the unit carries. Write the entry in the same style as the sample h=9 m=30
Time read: h=8 m=26
